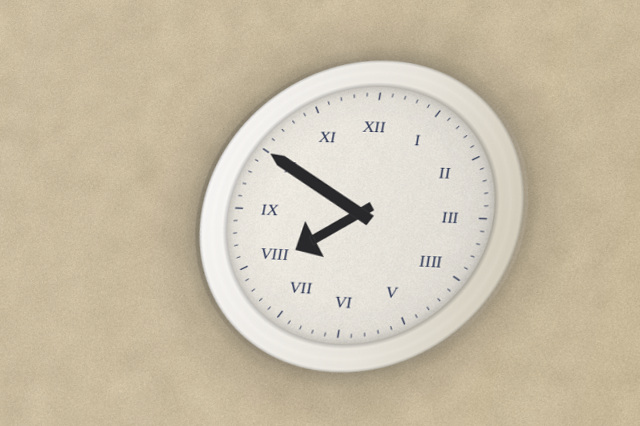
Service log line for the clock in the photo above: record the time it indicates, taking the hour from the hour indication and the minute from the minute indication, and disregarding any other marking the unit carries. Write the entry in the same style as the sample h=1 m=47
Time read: h=7 m=50
